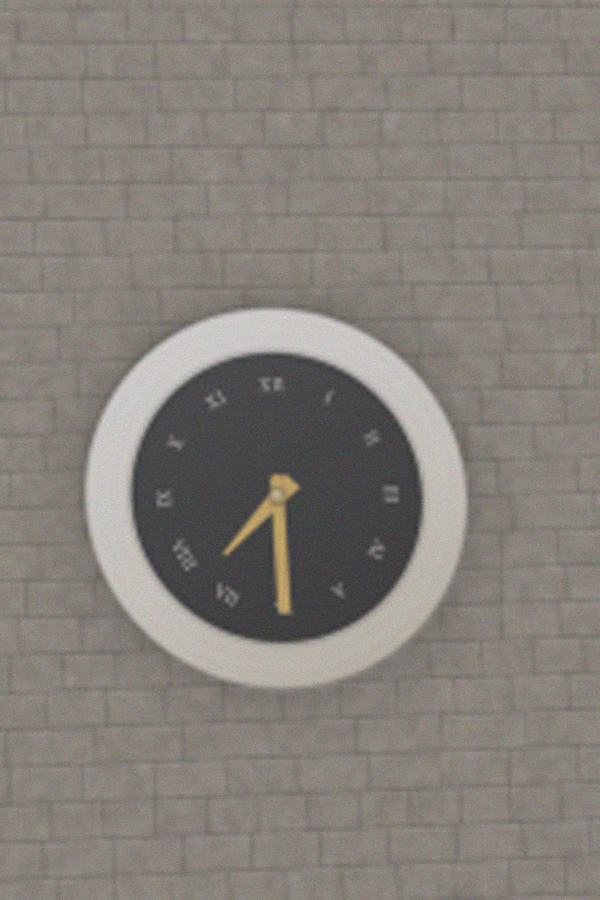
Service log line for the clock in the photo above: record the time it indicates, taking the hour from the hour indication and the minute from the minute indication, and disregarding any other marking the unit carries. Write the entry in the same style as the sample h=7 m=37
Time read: h=7 m=30
